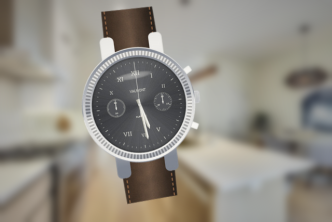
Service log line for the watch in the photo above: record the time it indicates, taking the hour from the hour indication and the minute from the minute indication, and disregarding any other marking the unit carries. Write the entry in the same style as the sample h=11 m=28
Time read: h=5 m=29
